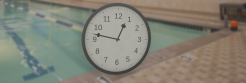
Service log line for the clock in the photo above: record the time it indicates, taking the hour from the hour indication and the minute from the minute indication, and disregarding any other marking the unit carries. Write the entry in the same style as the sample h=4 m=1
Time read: h=12 m=47
